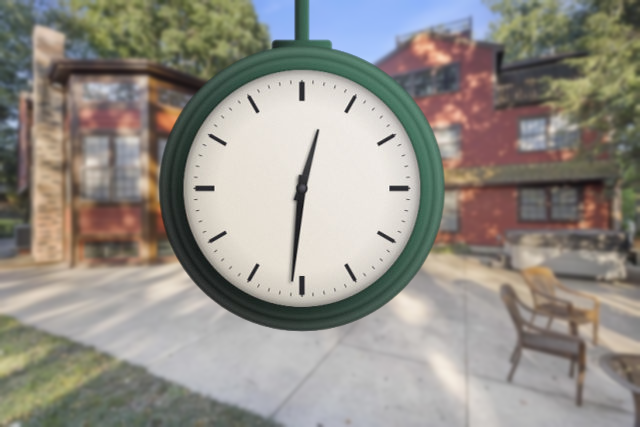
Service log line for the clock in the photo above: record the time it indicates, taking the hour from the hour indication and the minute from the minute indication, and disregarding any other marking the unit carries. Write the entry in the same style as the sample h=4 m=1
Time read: h=12 m=31
